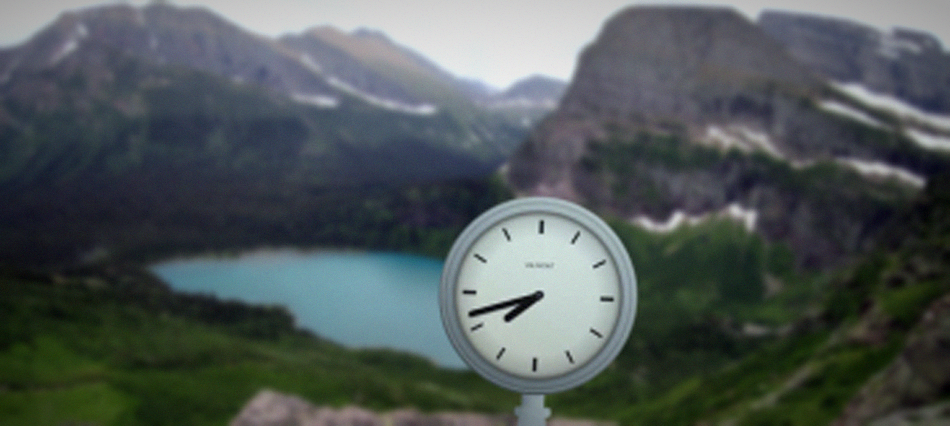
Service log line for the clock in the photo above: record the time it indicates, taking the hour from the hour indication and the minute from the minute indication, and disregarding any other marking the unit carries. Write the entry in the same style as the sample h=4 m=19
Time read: h=7 m=42
